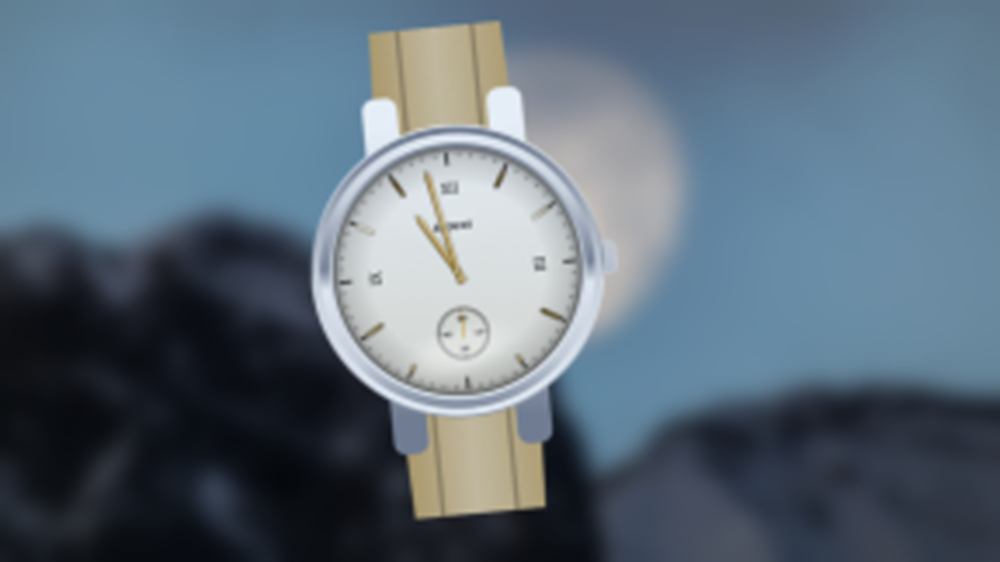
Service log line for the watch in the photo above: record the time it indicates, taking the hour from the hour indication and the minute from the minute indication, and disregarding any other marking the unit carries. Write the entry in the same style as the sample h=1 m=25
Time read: h=10 m=58
